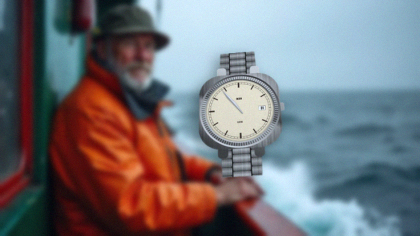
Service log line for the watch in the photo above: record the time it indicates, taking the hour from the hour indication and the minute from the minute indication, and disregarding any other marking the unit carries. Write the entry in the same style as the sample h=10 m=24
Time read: h=10 m=54
